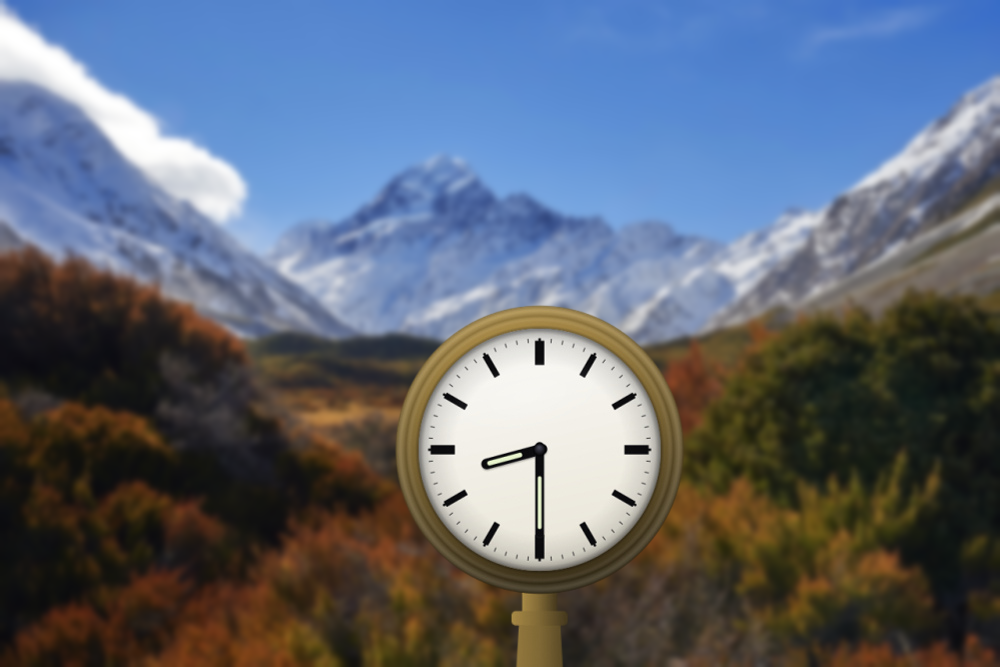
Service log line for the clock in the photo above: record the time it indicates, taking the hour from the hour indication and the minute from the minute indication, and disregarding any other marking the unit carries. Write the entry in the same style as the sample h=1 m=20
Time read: h=8 m=30
